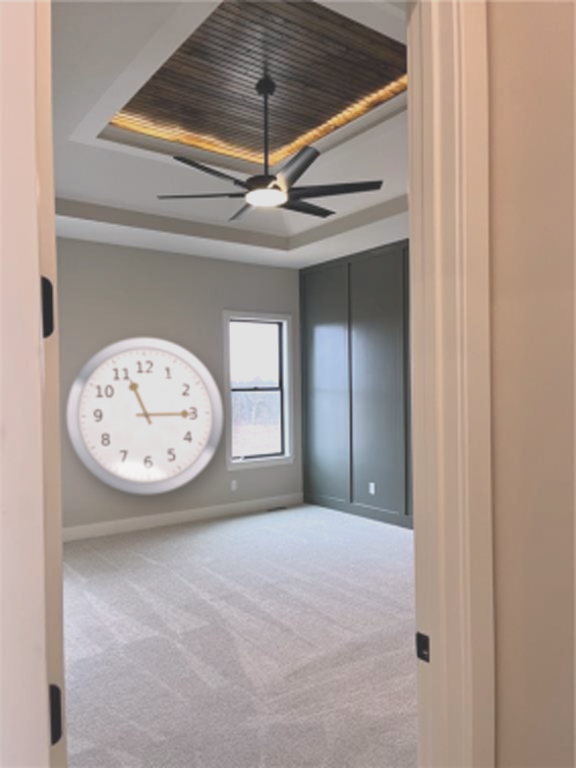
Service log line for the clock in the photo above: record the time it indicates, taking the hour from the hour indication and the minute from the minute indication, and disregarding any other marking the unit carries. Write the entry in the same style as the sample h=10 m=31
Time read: h=11 m=15
